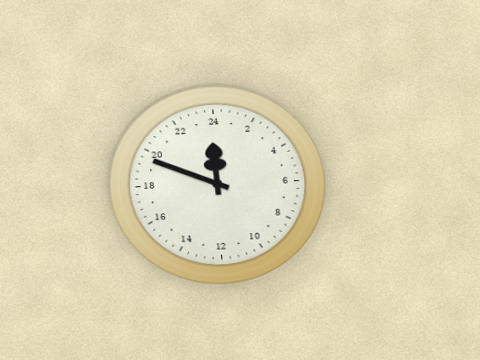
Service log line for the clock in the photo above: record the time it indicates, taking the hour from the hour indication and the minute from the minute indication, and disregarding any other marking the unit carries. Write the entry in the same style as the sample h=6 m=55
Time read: h=23 m=49
